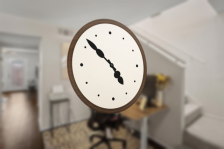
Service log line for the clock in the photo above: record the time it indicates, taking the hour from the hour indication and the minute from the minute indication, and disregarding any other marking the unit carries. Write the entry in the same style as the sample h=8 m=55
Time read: h=4 m=52
